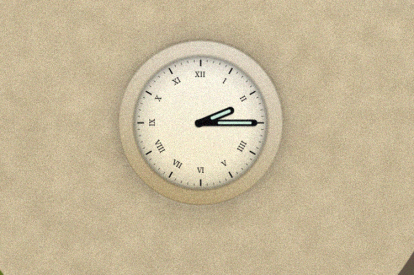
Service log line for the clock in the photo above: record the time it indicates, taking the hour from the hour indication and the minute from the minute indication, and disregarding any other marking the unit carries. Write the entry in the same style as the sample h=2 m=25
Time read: h=2 m=15
